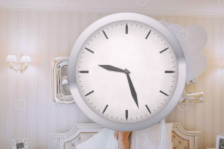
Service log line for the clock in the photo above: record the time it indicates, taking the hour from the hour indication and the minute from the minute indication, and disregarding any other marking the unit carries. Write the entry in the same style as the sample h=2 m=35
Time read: h=9 m=27
